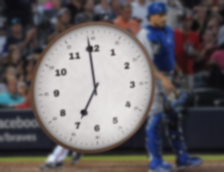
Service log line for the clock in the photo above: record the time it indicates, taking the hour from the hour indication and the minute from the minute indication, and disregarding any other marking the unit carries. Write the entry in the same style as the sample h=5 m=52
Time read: h=6 m=59
